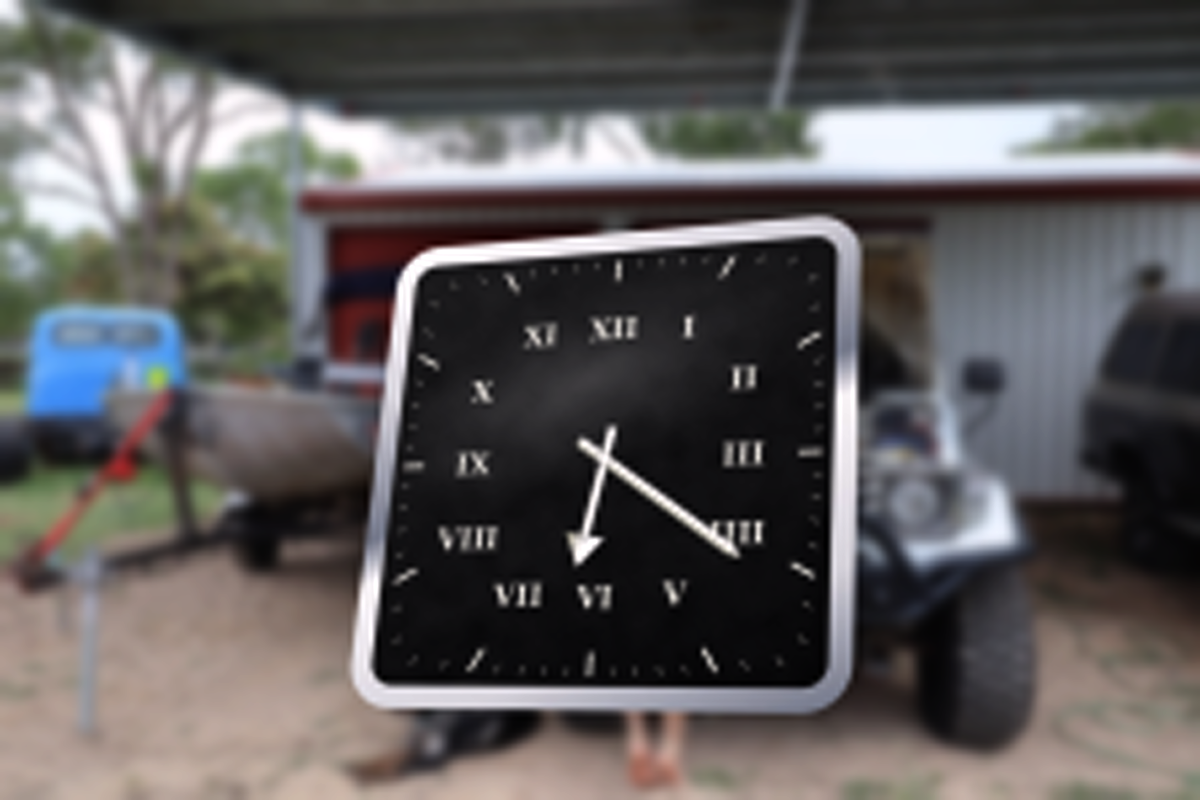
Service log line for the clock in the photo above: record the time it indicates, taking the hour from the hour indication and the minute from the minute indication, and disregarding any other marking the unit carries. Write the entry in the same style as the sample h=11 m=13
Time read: h=6 m=21
